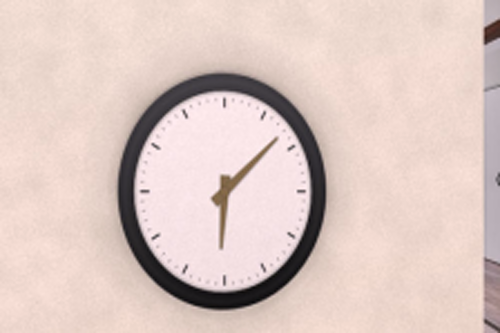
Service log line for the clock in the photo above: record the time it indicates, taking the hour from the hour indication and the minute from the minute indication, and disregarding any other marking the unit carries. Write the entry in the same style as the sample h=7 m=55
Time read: h=6 m=8
